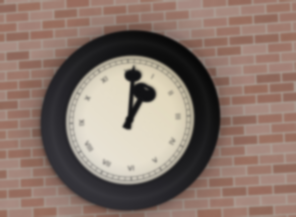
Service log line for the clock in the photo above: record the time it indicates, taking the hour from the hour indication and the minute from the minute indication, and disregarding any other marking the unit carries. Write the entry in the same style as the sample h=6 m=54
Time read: h=1 m=1
